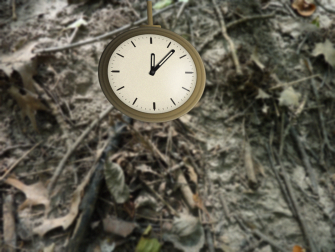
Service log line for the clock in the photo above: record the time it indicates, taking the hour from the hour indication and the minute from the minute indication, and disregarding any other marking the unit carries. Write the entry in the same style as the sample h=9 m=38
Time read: h=12 m=7
